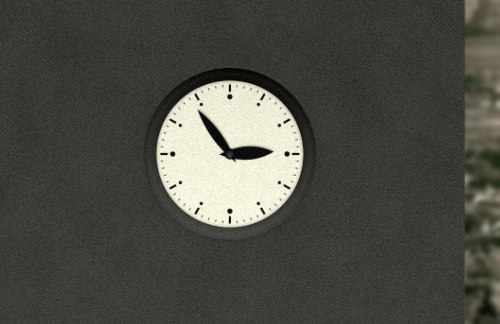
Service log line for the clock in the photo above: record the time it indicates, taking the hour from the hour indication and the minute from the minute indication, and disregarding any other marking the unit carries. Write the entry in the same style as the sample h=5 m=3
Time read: h=2 m=54
